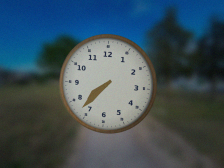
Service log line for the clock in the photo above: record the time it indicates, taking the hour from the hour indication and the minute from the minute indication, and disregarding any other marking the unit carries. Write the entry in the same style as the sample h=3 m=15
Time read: h=7 m=37
